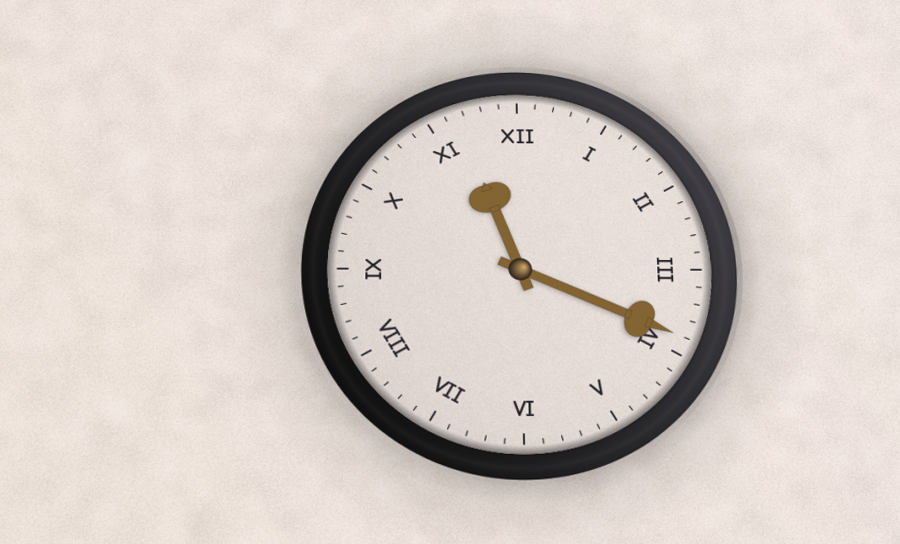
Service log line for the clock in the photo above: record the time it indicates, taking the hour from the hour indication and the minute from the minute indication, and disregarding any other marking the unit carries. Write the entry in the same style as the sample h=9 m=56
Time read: h=11 m=19
